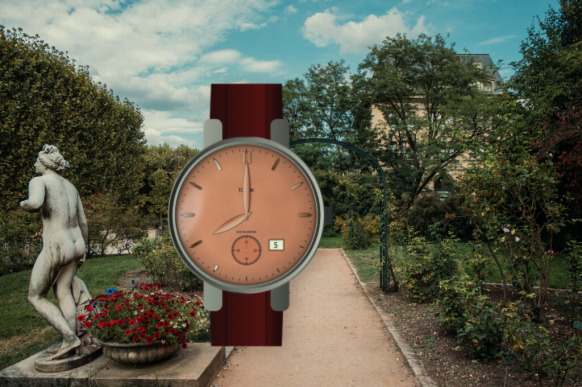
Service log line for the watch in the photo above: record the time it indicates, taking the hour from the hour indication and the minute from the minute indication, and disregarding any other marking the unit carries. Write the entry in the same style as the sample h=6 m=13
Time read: h=8 m=0
